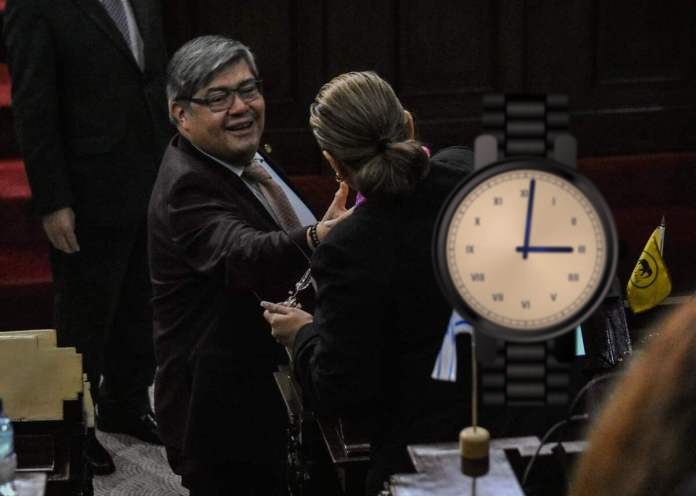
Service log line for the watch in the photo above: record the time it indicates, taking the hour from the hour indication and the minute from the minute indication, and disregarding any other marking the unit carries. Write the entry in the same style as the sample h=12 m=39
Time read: h=3 m=1
